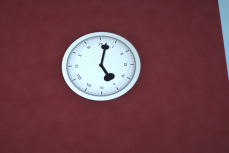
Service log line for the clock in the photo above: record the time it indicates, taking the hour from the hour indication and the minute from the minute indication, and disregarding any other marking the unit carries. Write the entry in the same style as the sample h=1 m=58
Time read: h=5 m=2
